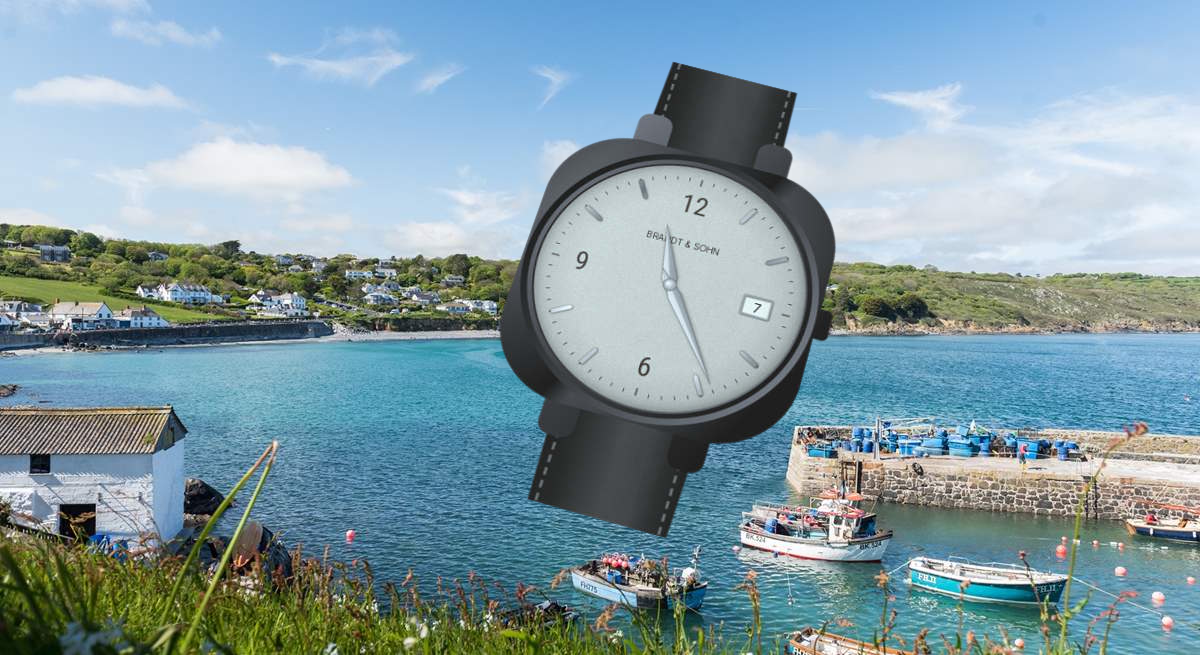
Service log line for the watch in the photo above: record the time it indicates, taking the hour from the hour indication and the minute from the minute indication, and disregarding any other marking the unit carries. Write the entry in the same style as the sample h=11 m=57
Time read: h=11 m=24
